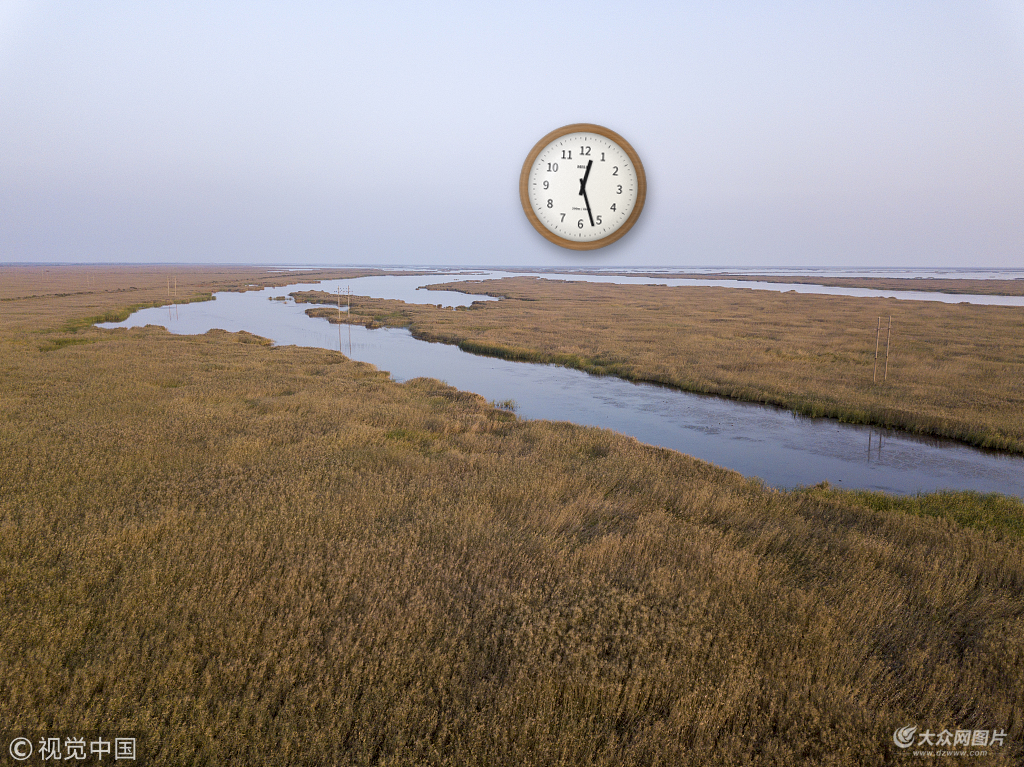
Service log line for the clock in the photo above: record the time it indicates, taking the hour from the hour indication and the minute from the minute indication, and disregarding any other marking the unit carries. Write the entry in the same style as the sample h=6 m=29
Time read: h=12 m=27
